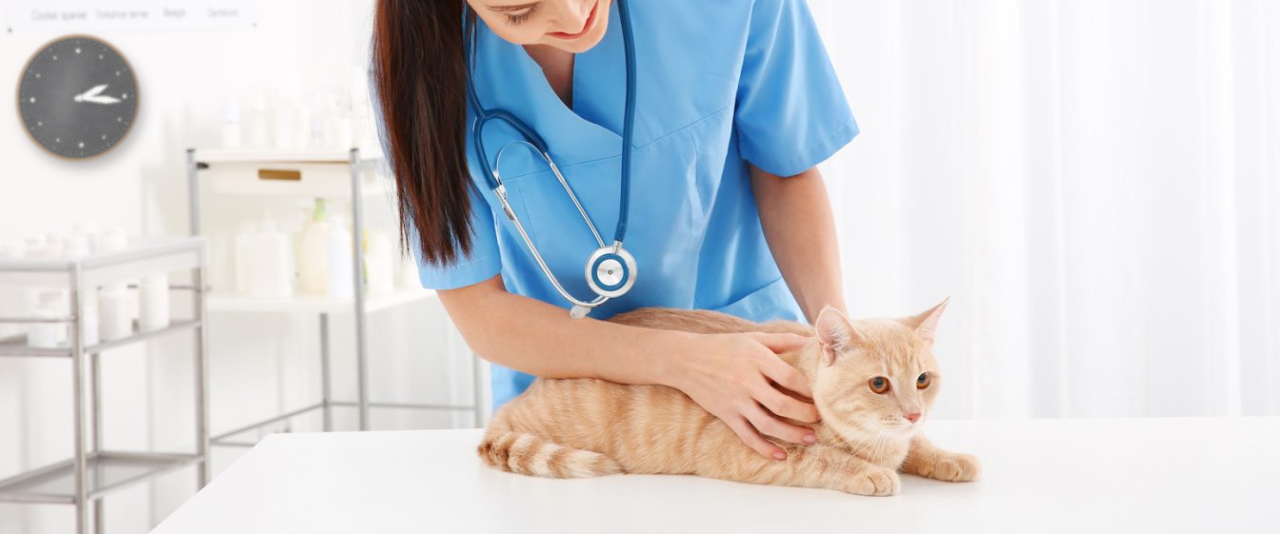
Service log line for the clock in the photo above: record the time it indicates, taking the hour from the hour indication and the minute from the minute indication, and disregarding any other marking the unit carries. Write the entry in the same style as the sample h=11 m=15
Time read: h=2 m=16
